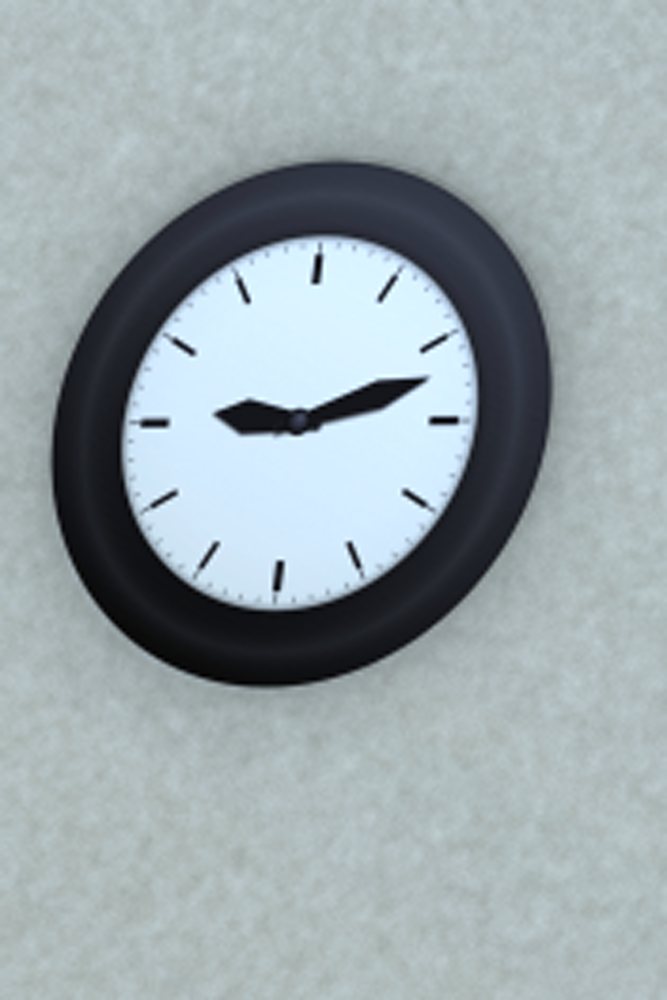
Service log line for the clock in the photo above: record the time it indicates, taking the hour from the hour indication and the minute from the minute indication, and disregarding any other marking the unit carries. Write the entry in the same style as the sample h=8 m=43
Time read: h=9 m=12
